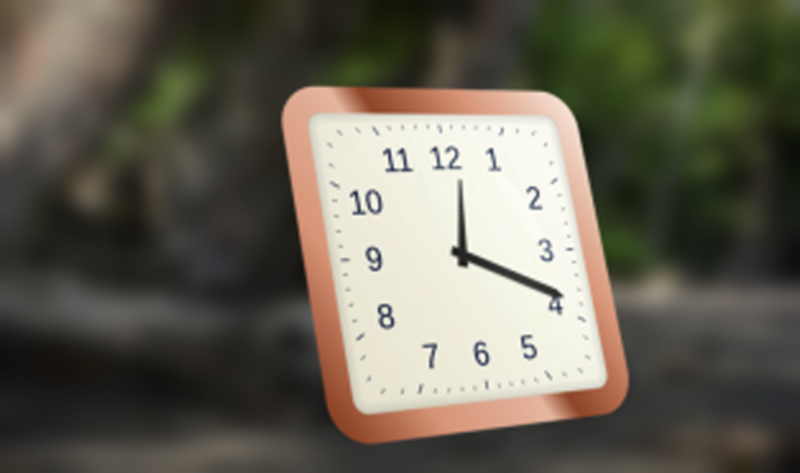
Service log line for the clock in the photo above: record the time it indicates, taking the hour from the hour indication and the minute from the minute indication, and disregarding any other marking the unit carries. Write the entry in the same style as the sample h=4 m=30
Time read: h=12 m=19
